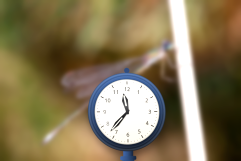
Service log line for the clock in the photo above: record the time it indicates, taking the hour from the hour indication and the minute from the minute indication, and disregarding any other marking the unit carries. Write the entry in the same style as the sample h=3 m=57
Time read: h=11 m=37
